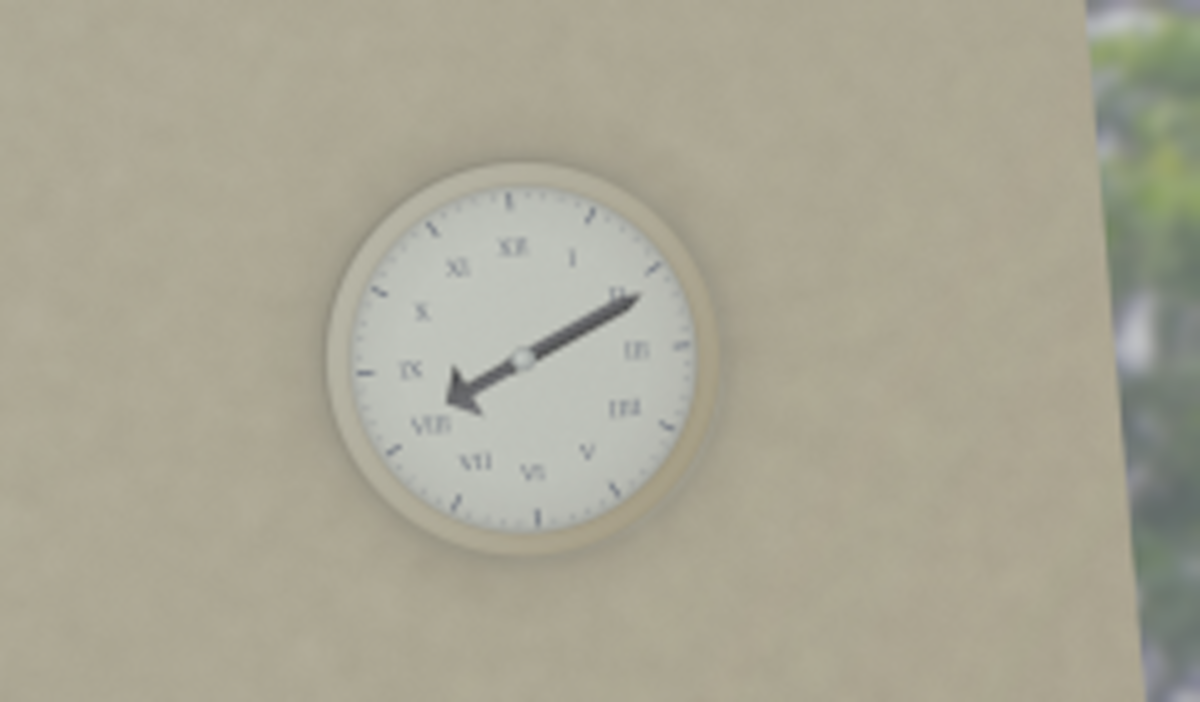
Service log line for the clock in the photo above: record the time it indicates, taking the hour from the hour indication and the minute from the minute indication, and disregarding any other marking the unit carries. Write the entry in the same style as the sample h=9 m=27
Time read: h=8 m=11
